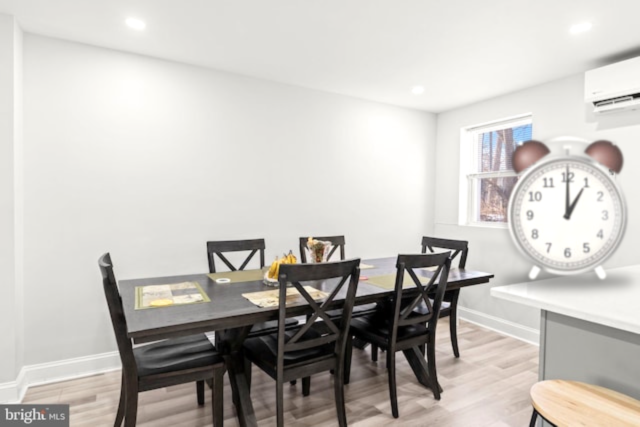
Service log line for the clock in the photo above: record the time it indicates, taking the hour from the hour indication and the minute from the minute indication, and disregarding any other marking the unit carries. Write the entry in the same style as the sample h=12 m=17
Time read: h=1 m=0
